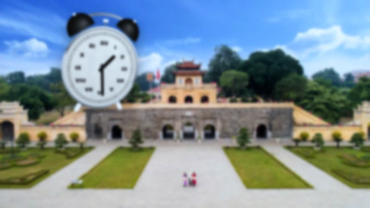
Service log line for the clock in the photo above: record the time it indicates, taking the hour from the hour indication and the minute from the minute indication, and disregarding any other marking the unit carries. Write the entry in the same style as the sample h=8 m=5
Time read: h=1 m=29
